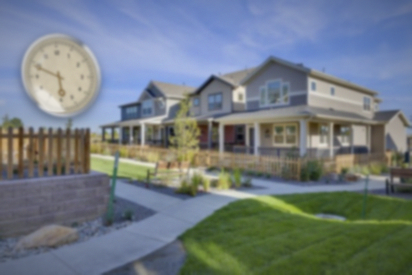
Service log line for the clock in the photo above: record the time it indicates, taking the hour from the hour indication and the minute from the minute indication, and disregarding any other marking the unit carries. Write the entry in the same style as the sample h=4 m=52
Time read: h=5 m=49
